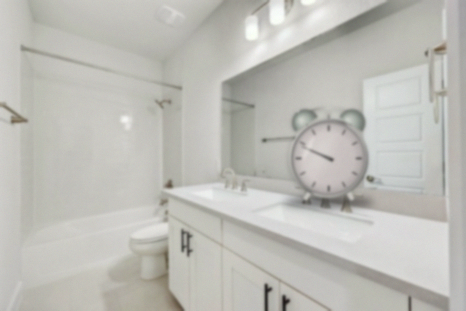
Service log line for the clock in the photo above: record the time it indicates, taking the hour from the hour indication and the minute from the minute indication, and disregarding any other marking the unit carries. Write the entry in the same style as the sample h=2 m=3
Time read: h=9 m=49
